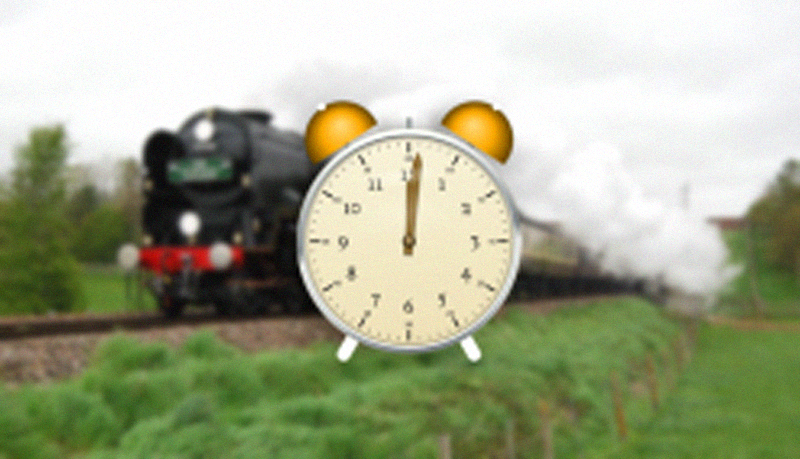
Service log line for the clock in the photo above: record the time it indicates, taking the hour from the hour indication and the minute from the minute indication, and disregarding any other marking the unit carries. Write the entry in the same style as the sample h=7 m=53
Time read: h=12 m=1
